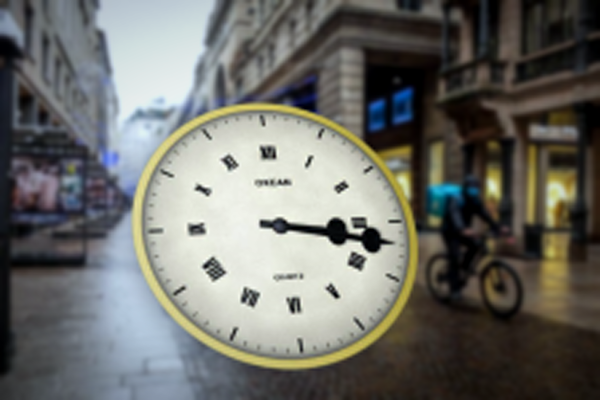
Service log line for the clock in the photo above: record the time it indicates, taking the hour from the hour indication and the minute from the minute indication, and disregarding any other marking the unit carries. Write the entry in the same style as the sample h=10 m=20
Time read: h=3 m=17
